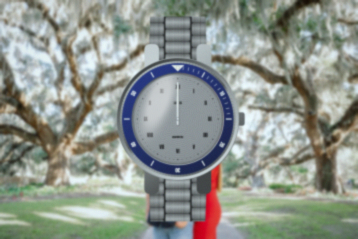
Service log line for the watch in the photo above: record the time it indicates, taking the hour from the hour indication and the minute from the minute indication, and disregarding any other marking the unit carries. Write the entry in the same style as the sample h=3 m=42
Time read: h=12 m=0
